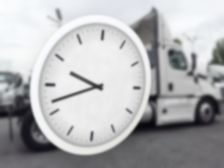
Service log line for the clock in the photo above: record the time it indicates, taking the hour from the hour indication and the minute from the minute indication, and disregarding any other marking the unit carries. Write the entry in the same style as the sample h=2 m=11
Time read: h=9 m=42
